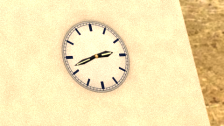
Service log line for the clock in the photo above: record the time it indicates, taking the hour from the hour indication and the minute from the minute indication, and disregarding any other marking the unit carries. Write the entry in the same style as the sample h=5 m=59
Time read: h=2 m=42
